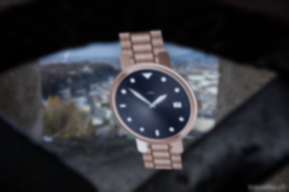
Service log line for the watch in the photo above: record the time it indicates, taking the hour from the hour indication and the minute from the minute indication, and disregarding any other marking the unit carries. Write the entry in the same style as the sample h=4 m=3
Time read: h=1 m=52
